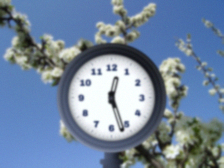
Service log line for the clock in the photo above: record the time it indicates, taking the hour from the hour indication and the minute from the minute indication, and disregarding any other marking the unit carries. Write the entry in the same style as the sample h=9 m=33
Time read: h=12 m=27
